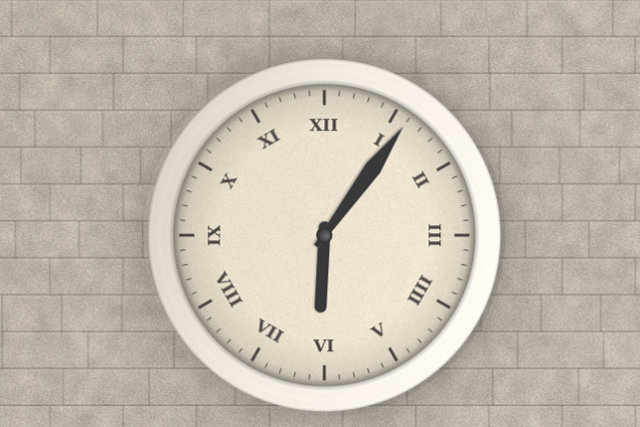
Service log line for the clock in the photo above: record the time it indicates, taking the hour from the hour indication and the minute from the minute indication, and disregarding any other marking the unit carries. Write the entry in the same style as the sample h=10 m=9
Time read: h=6 m=6
